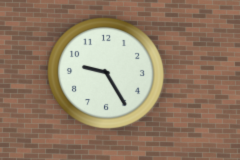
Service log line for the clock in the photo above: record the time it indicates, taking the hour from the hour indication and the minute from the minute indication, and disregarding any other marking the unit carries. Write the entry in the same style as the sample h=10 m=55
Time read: h=9 m=25
